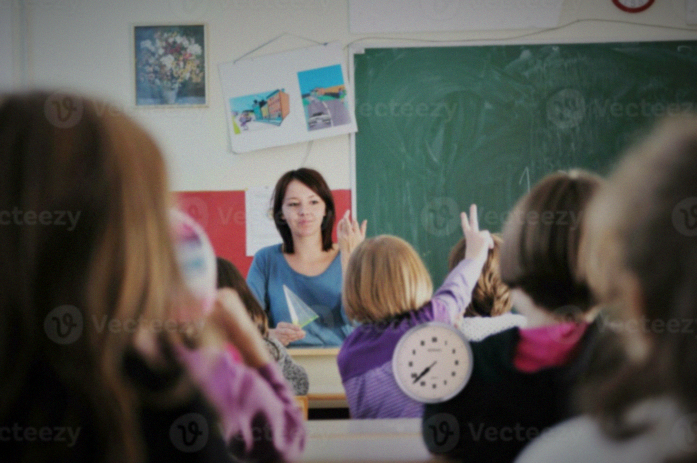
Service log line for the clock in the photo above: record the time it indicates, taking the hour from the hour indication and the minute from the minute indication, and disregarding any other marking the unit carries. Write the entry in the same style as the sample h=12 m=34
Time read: h=7 m=38
